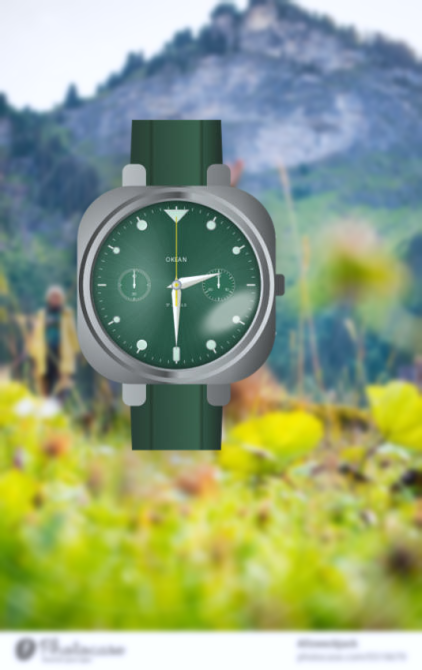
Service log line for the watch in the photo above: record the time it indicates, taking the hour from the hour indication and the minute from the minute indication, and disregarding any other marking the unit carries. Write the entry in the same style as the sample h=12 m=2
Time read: h=2 m=30
